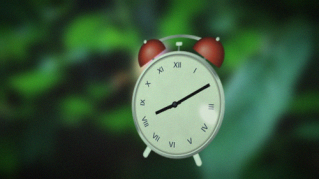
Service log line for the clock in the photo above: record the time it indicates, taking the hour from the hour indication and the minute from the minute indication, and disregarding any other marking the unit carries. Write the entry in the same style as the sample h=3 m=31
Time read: h=8 m=10
